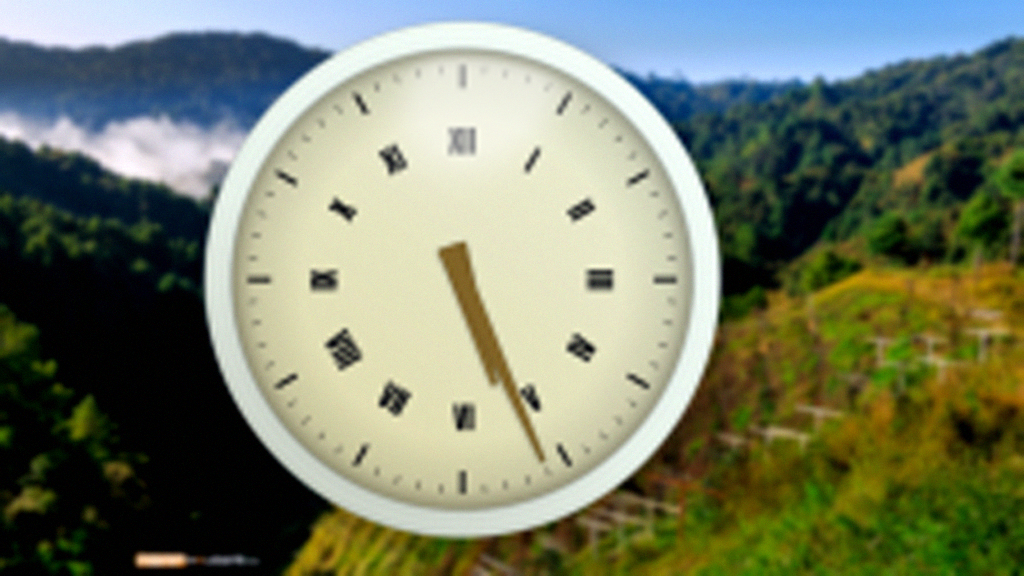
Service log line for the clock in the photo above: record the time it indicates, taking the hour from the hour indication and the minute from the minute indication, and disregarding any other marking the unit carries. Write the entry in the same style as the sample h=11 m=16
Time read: h=5 m=26
